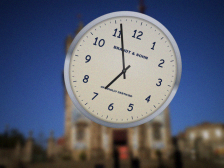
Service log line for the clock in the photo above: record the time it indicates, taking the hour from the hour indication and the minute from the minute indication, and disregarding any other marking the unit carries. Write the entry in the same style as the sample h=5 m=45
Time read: h=6 m=56
